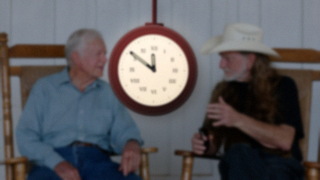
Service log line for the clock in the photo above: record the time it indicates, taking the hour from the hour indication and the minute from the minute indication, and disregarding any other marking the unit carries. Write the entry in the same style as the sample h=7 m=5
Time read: h=11 m=51
